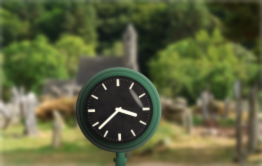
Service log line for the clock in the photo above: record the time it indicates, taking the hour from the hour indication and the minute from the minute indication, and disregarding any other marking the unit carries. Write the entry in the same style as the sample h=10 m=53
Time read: h=3 m=38
